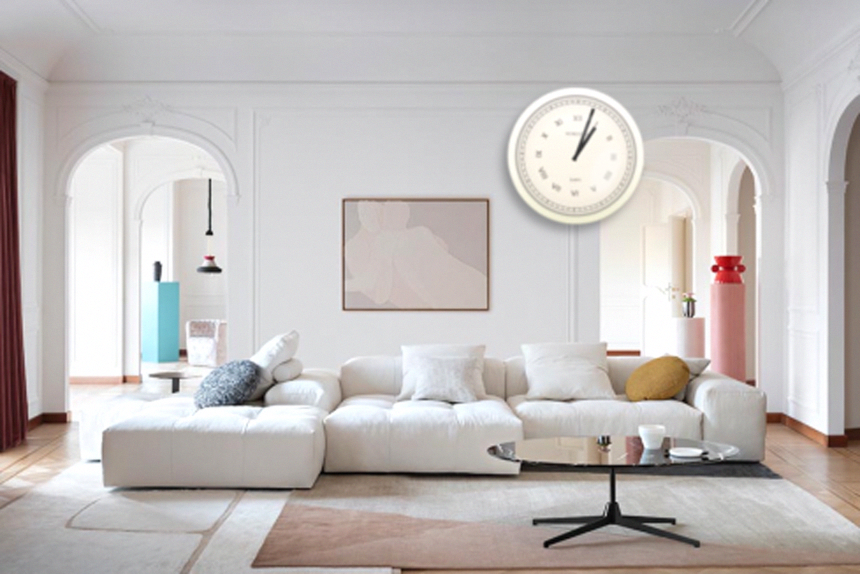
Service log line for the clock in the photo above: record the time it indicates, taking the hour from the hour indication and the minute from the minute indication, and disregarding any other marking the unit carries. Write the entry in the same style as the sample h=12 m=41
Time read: h=1 m=3
